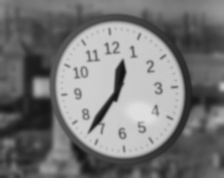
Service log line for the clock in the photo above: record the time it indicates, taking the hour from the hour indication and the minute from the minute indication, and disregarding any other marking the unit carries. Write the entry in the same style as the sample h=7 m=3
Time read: h=12 m=37
